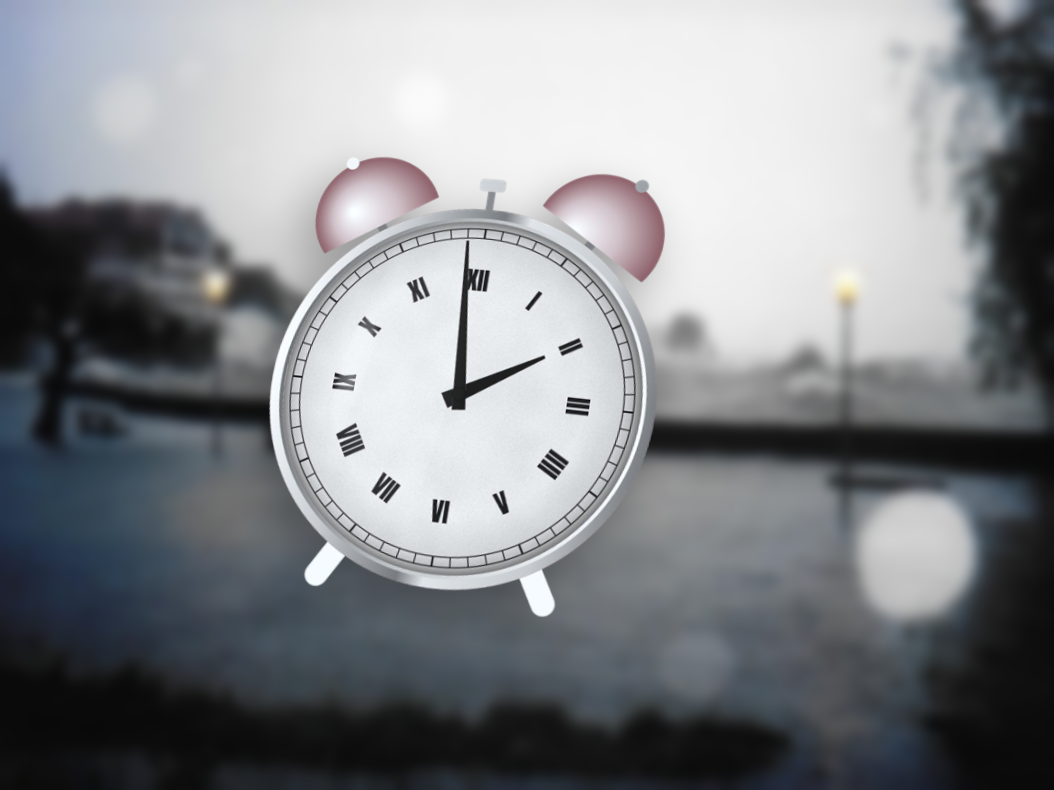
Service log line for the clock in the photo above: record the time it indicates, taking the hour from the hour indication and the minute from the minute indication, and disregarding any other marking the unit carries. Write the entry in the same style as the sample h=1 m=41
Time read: h=1 m=59
